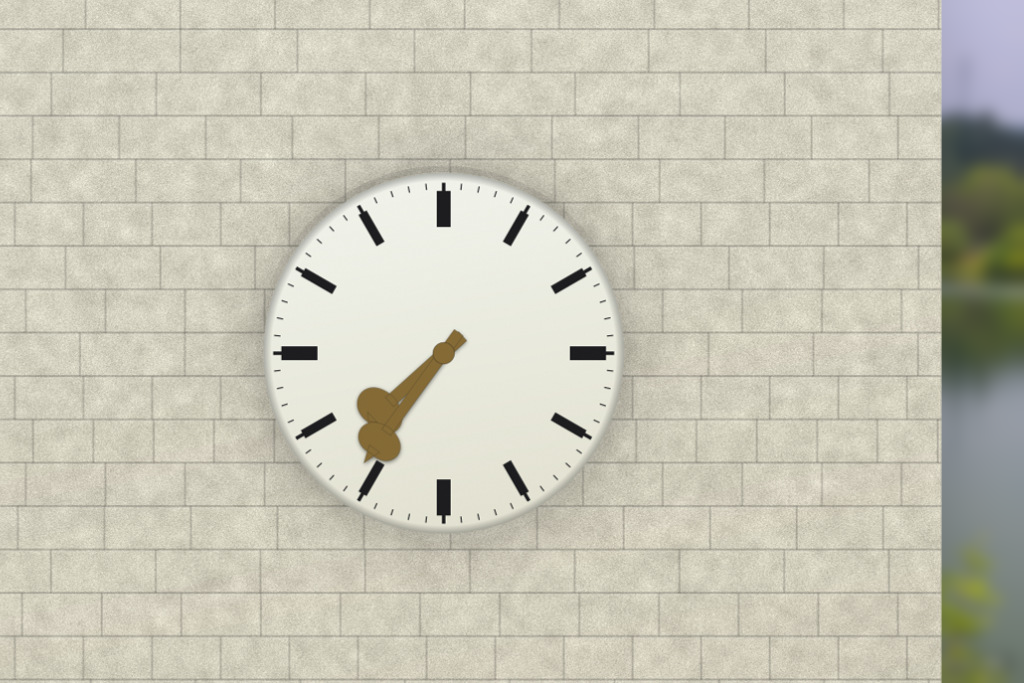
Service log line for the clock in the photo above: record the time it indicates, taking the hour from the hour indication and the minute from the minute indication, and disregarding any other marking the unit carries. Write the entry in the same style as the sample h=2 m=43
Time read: h=7 m=36
